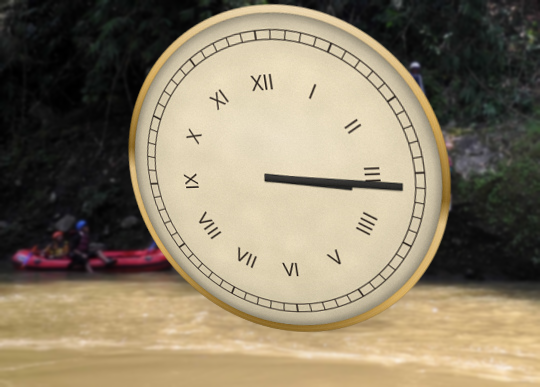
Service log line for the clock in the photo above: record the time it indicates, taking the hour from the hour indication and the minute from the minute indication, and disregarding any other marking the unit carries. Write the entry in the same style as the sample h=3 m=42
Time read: h=3 m=16
